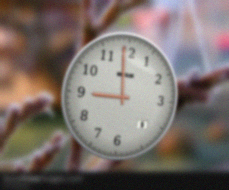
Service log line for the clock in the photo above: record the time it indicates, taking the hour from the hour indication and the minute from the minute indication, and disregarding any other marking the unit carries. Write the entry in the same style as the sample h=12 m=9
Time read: h=8 m=59
